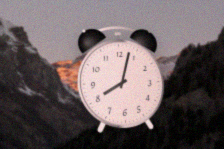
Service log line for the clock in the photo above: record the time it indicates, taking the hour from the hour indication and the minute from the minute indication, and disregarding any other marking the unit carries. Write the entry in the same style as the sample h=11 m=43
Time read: h=8 m=3
